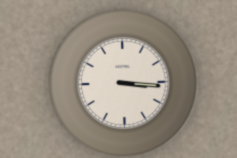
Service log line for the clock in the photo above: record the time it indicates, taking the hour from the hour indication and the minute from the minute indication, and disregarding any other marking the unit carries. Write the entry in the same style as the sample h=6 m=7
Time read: h=3 m=16
